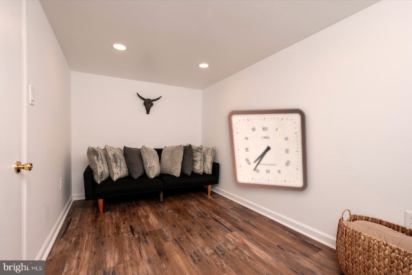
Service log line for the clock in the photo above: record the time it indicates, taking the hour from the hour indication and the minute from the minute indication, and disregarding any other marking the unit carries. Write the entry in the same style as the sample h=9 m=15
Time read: h=7 m=36
